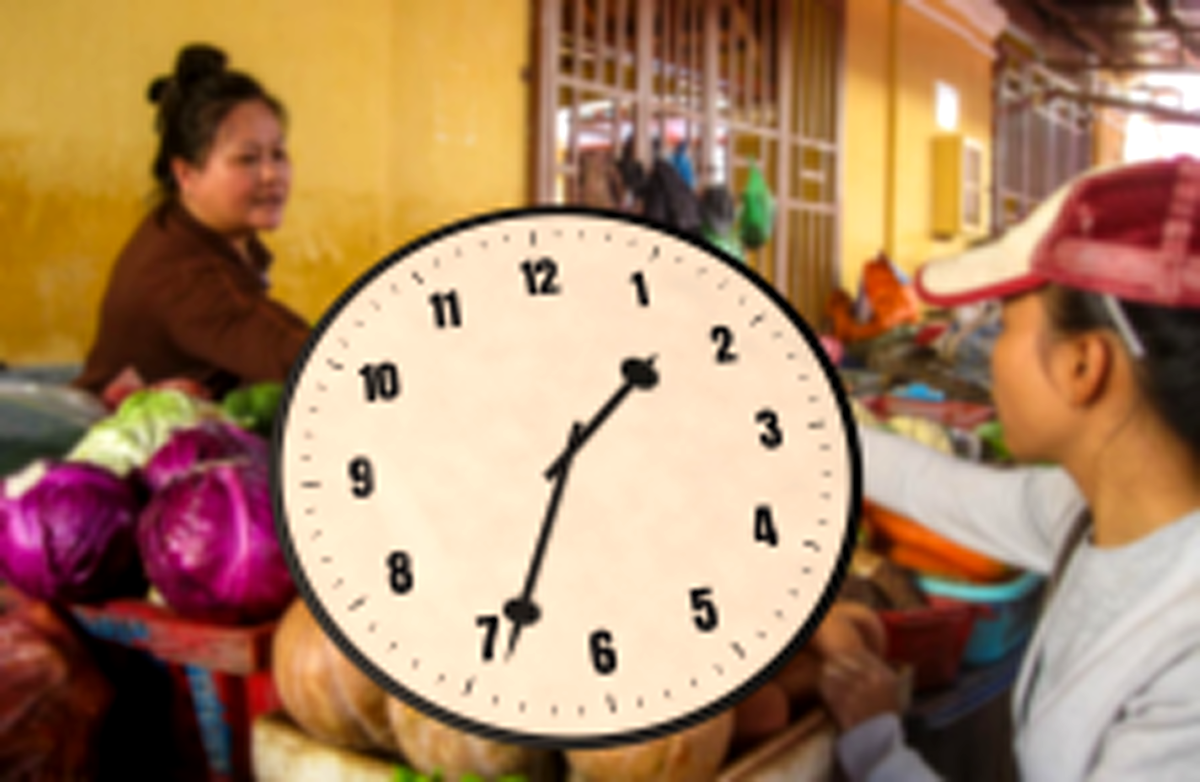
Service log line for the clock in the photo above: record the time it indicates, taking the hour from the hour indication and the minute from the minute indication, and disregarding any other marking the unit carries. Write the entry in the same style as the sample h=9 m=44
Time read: h=1 m=34
